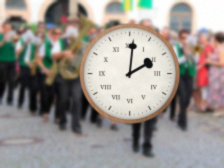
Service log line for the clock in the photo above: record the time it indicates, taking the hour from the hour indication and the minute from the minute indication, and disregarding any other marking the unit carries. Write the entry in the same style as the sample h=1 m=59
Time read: h=2 m=1
